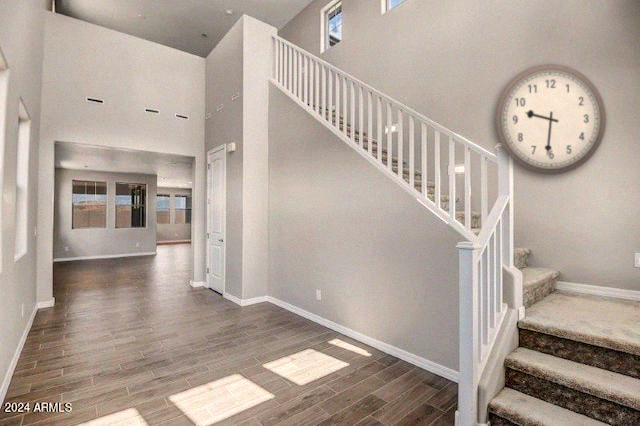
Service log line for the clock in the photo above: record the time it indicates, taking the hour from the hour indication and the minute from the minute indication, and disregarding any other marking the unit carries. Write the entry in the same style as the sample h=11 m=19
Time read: h=9 m=31
